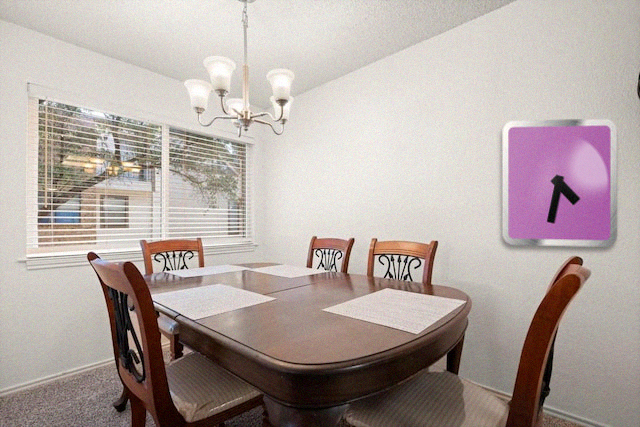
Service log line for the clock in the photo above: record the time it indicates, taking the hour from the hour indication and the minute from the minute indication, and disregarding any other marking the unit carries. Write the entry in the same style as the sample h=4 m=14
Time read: h=4 m=32
